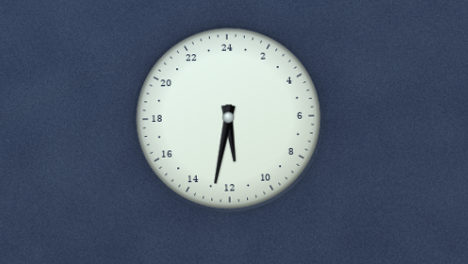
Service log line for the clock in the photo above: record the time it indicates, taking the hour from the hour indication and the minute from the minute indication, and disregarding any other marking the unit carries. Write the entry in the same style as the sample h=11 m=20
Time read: h=11 m=32
